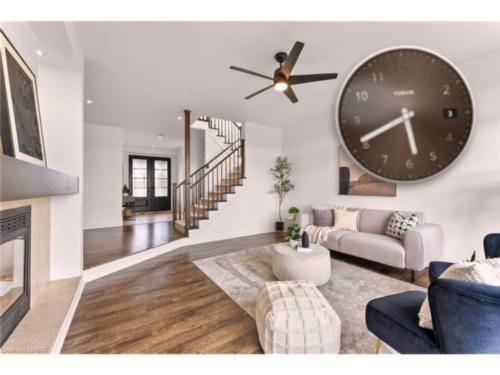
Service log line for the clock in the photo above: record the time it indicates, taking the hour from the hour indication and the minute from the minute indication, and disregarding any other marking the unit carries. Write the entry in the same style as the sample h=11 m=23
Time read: h=5 m=41
